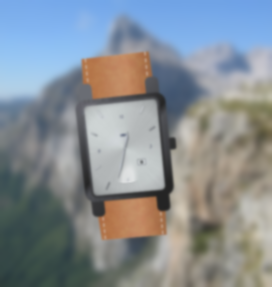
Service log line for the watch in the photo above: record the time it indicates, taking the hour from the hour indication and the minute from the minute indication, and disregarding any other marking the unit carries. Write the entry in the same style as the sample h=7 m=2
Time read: h=12 m=33
